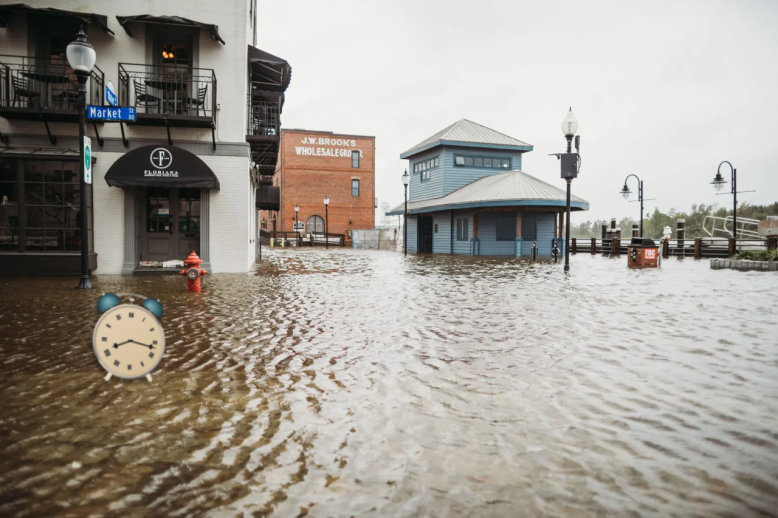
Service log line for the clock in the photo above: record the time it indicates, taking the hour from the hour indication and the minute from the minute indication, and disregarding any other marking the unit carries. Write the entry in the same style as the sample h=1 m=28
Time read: h=8 m=17
